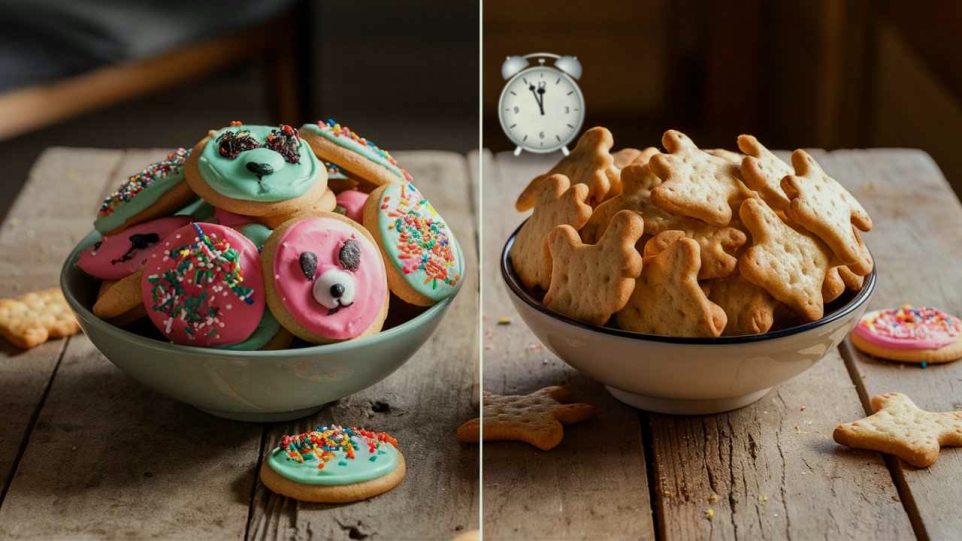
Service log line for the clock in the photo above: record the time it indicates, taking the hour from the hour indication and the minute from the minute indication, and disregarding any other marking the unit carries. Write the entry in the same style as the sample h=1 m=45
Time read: h=11 m=56
